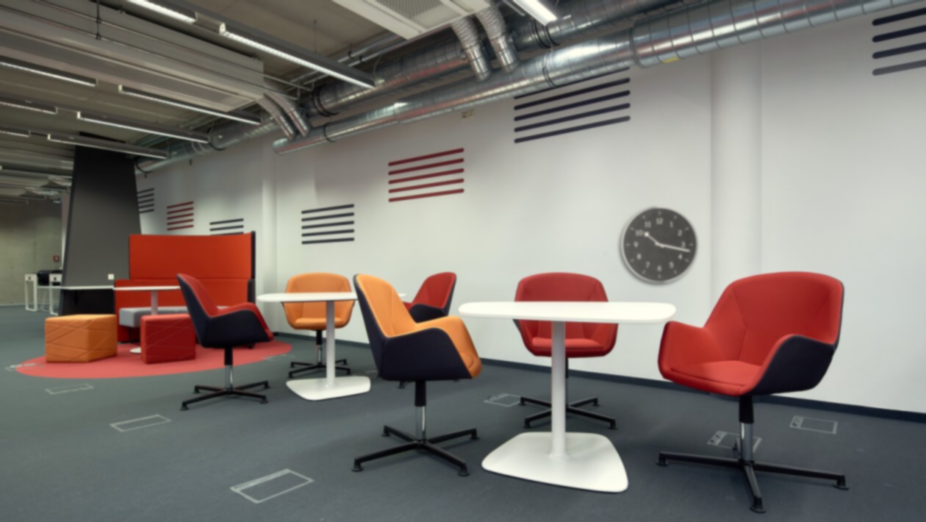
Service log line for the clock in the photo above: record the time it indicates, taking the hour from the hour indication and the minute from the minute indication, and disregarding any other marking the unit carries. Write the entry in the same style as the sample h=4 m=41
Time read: h=10 m=17
